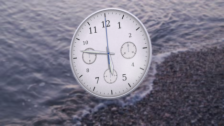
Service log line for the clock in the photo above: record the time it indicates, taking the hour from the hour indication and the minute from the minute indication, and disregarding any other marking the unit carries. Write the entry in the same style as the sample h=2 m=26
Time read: h=5 m=47
